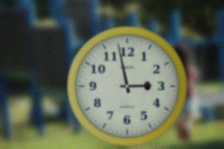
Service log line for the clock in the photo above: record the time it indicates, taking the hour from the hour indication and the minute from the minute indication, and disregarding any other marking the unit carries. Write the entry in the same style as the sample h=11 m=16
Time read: h=2 m=58
